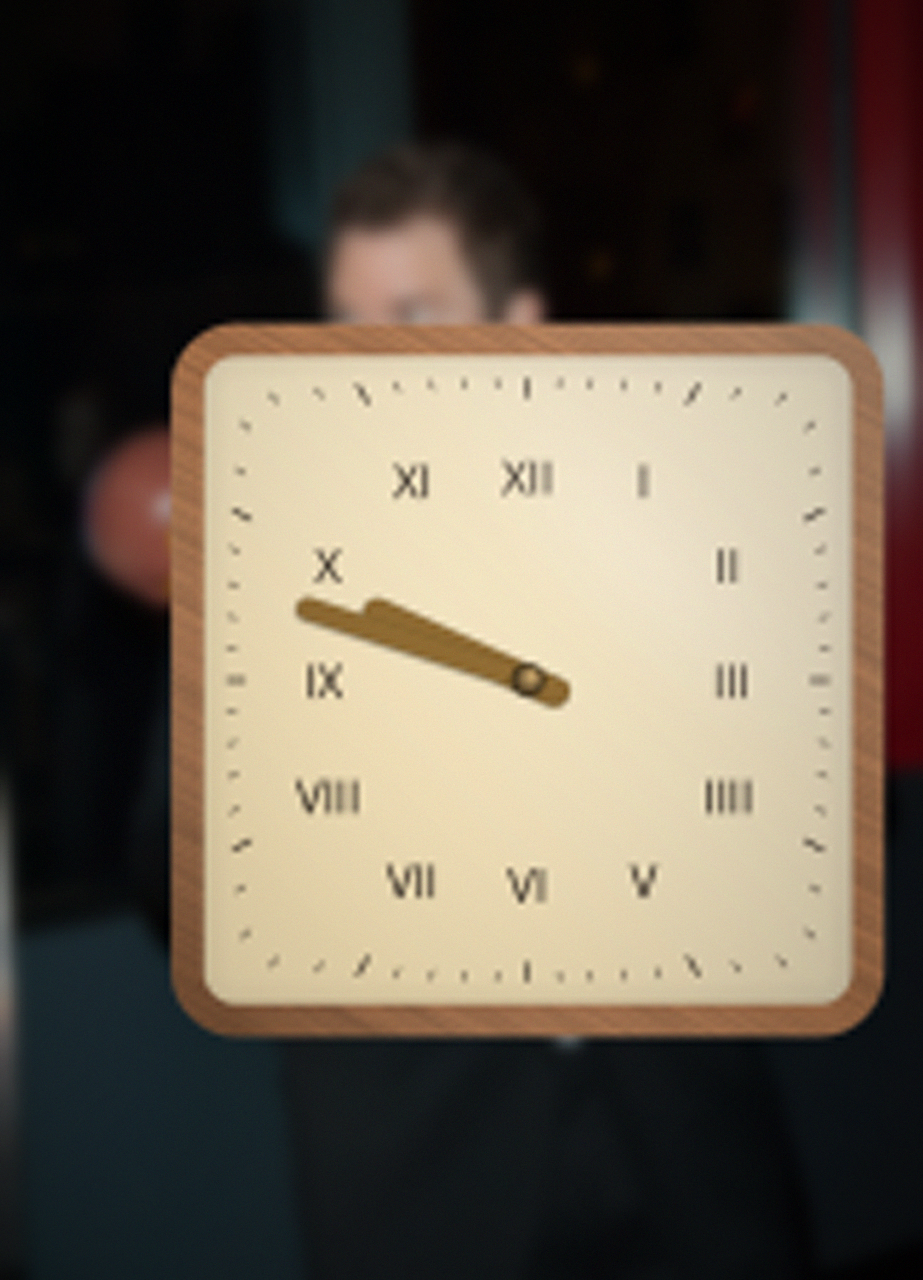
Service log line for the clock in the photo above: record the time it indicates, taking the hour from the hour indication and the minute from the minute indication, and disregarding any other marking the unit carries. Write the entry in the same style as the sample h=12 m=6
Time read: h=9 m=48
